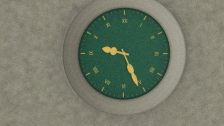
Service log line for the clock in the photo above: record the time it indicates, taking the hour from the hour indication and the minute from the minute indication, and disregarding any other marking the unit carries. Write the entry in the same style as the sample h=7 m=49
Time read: h=9 m=26
